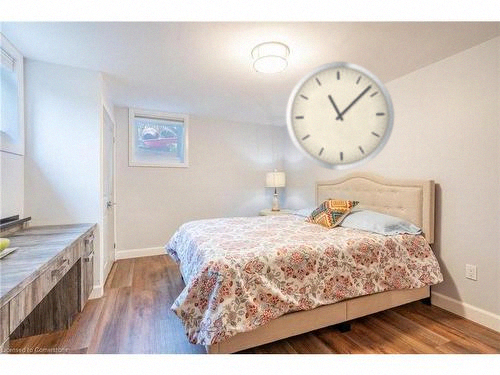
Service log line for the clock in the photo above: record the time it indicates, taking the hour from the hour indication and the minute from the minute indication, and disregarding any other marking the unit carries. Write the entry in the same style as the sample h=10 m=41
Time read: h=11 m=8
